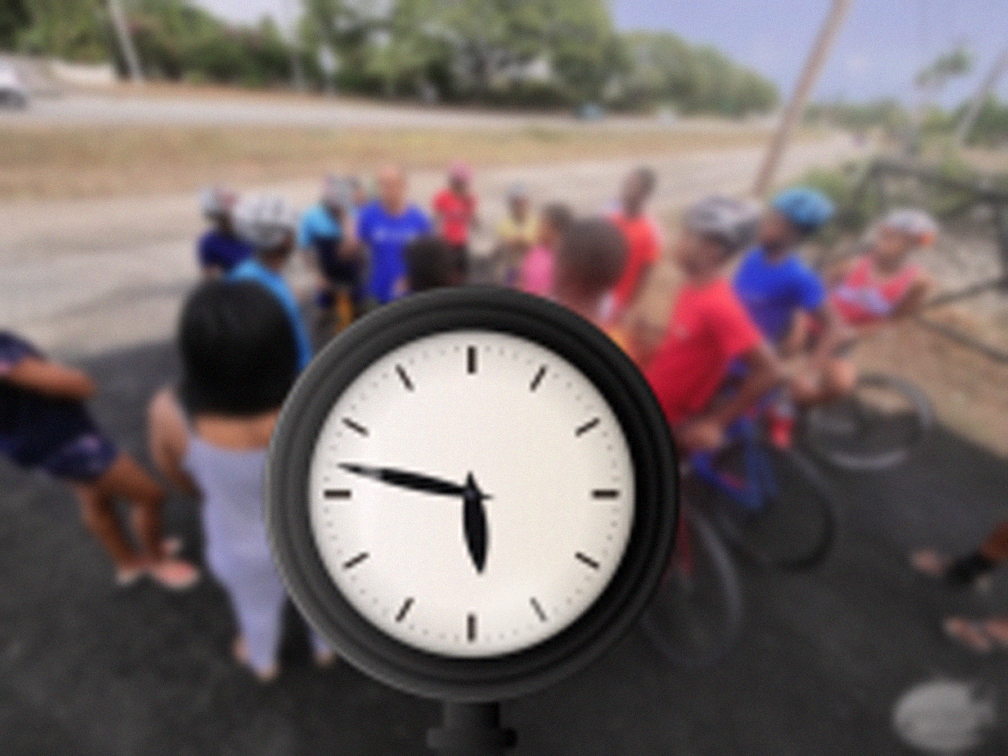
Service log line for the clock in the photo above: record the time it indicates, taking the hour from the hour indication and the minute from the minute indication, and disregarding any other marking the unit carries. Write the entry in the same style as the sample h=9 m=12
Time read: h=5 m=47
